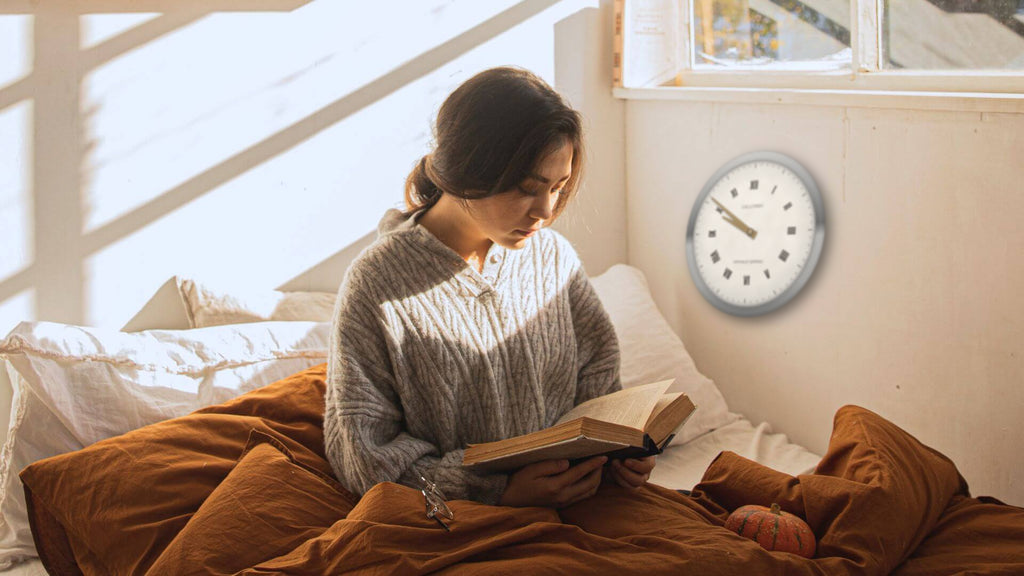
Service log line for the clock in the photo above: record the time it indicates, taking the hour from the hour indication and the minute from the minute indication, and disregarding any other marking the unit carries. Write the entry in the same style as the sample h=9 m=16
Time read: h=9 m=51
